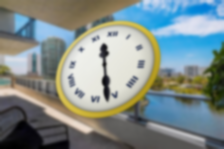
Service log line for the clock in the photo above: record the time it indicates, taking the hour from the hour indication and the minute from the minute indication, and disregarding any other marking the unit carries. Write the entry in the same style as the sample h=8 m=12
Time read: h=11 m=27
